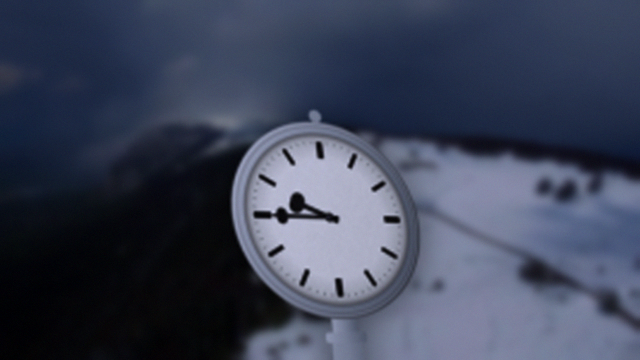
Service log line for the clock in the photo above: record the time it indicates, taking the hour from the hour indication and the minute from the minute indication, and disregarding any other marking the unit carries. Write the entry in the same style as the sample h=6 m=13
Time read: h=9 m=45
